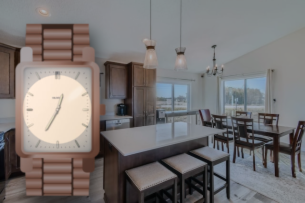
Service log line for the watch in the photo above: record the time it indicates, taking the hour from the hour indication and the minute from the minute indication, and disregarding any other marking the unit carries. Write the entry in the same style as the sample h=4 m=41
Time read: h=12 m=35
